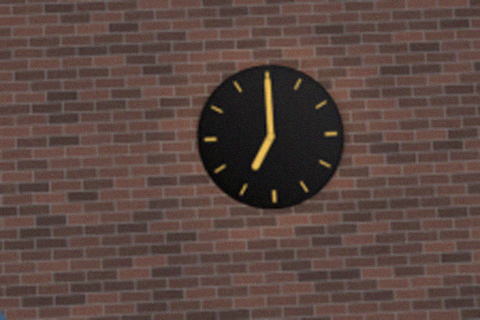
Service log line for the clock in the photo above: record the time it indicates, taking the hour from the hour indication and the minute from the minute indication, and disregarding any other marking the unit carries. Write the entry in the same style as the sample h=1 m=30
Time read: h=7 m=0
